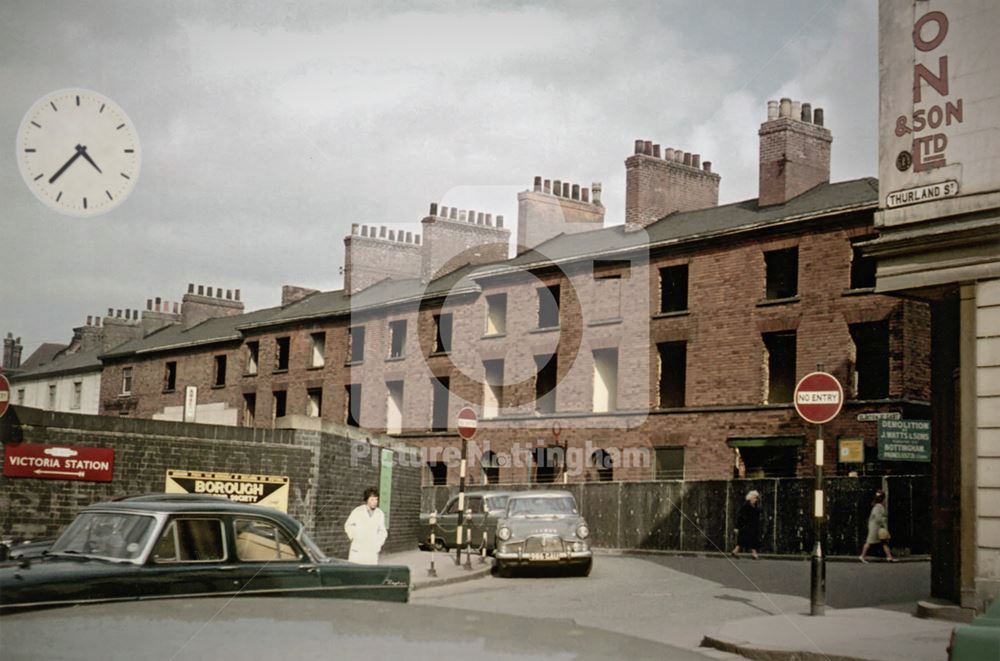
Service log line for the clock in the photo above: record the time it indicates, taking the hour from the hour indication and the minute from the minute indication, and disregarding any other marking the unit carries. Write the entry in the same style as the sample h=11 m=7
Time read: h=4 m=38
